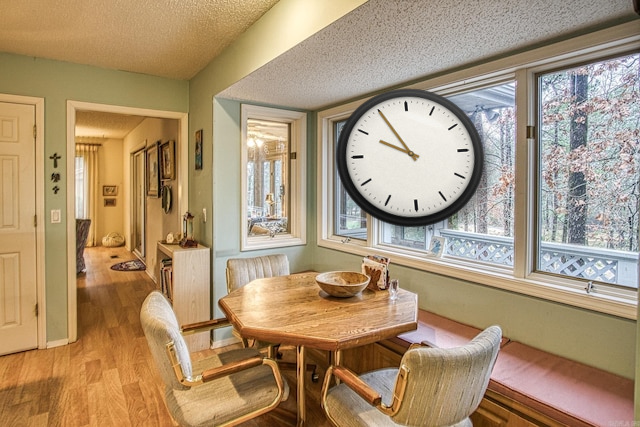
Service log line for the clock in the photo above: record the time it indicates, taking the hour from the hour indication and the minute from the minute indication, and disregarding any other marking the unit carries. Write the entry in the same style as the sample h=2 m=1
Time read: h=9 m=55
